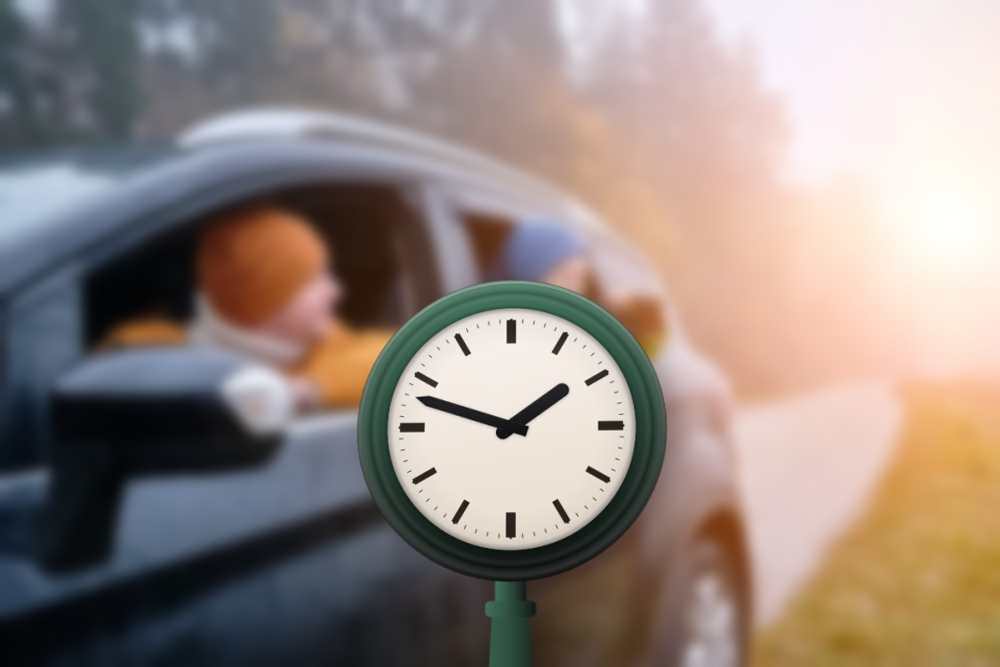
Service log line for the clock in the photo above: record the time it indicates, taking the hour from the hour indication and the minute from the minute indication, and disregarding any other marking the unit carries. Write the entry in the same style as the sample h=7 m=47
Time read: h=1 m=48
